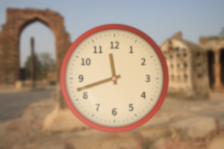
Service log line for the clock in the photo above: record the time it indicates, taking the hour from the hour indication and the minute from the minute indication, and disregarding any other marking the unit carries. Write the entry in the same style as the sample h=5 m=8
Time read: h=11 m=42
